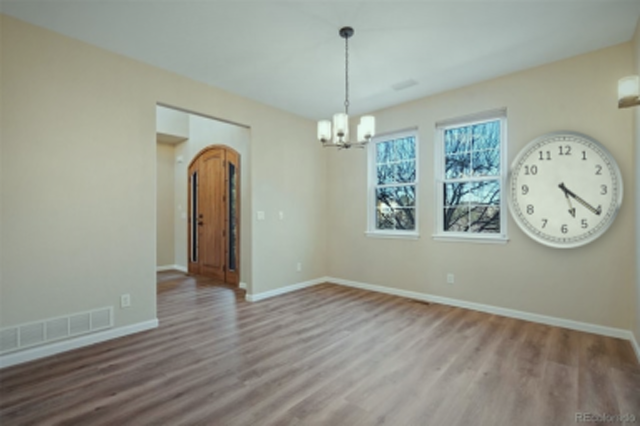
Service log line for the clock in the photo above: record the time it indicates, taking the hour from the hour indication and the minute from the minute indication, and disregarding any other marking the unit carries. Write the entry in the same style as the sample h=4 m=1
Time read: h=5 m=21
